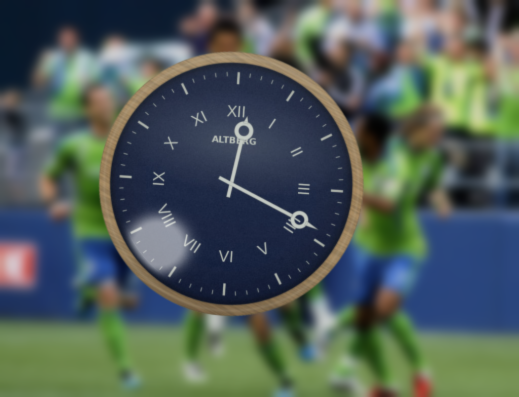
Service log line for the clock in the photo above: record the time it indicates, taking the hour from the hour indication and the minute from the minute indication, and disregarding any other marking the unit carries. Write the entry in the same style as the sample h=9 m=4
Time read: h=12 m=19
